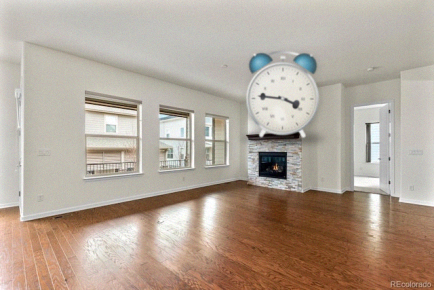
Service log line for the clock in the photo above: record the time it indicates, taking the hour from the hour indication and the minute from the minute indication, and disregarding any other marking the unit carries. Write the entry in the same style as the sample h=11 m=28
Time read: h=3 m=46
